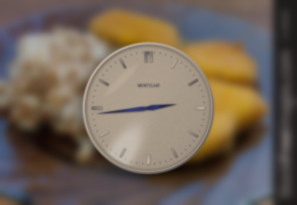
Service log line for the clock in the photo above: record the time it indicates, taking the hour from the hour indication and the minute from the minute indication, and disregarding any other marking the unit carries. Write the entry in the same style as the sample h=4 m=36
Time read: h=2 m=44
